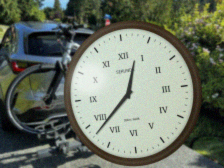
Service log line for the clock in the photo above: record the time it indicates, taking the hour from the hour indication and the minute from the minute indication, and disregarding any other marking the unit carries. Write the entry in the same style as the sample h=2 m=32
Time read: h=12 m=38
